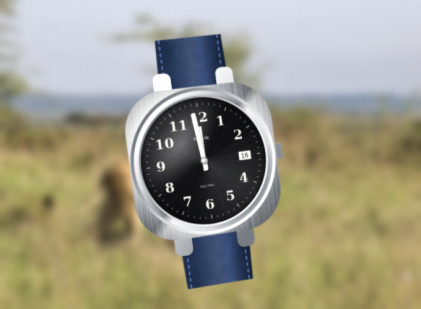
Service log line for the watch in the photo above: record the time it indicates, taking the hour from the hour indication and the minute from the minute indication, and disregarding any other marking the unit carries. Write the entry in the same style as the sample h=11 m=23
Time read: h=11 m=59
